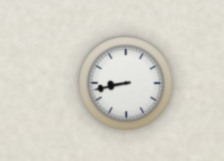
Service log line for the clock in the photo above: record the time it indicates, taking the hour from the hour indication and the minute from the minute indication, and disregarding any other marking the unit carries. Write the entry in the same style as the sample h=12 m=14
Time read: h=8 m=43
